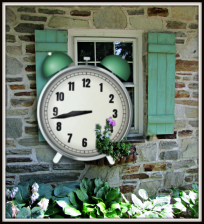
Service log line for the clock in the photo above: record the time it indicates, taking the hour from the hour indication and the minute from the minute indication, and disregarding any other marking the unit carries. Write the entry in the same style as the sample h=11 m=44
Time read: h=8 m=43
